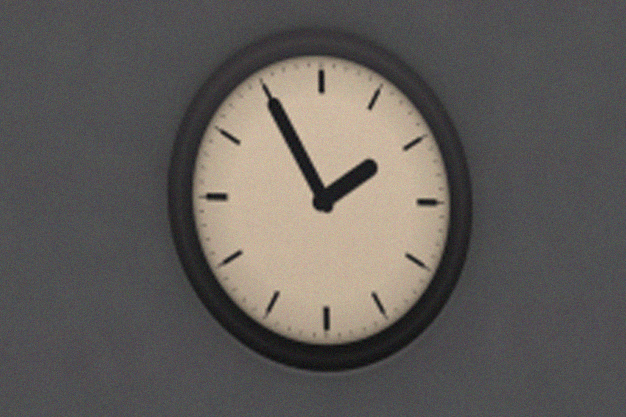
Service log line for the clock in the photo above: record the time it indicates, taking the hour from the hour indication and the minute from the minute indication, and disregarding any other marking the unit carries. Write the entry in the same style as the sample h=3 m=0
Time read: h=1 m=55
